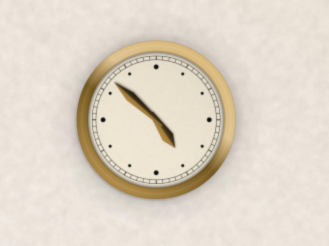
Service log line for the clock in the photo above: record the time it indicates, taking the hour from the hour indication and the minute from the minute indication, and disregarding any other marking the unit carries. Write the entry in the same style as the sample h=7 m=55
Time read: h=4 m=52
